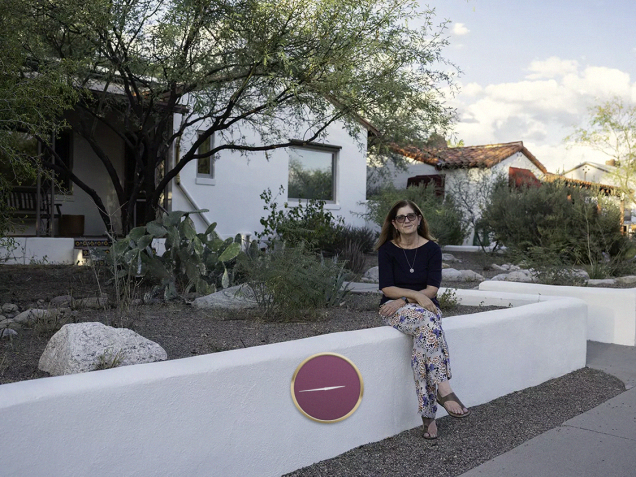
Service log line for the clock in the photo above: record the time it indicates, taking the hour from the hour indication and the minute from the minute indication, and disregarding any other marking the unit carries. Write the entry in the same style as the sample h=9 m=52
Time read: h=2 m=44
